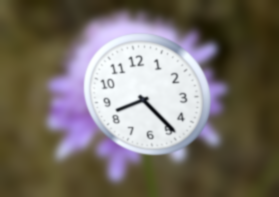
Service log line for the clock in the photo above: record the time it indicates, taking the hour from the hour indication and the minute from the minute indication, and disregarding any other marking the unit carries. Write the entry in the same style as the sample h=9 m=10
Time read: h=8 m=24
